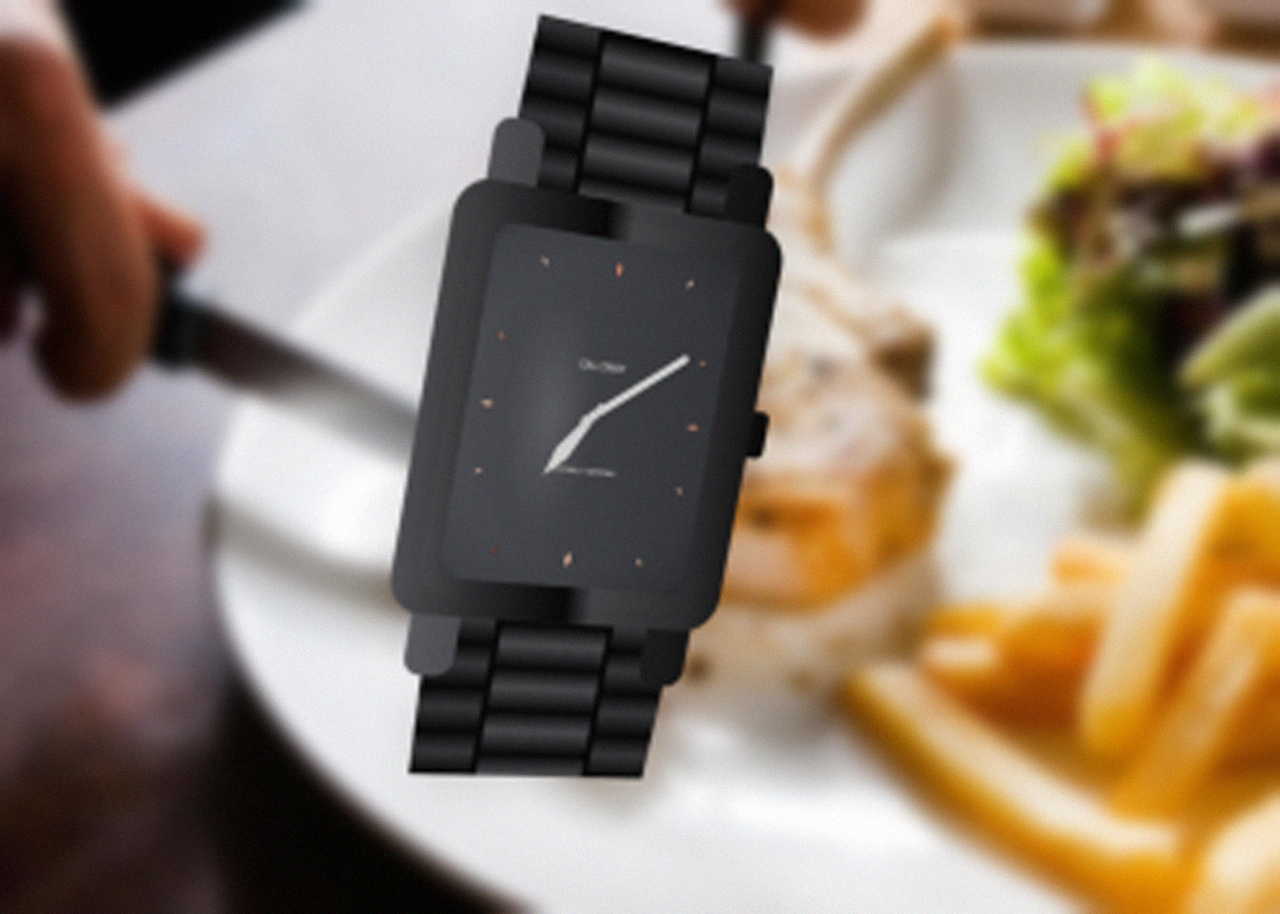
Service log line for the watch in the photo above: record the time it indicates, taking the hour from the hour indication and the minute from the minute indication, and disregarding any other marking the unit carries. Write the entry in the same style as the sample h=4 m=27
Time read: h=7 m=9
